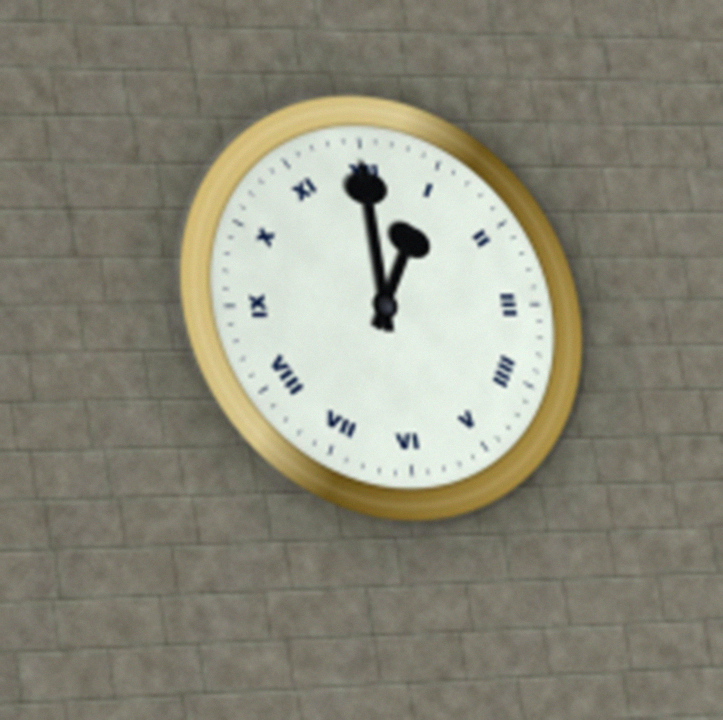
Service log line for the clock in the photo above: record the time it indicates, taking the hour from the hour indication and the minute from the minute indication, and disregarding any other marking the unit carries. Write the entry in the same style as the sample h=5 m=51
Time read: h=1 m=0
